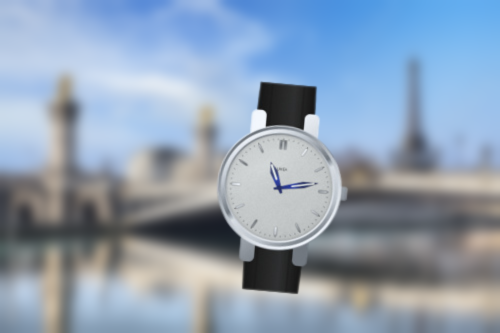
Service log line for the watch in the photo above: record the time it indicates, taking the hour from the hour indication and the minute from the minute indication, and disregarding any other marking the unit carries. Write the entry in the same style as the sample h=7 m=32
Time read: h=11 m=13
